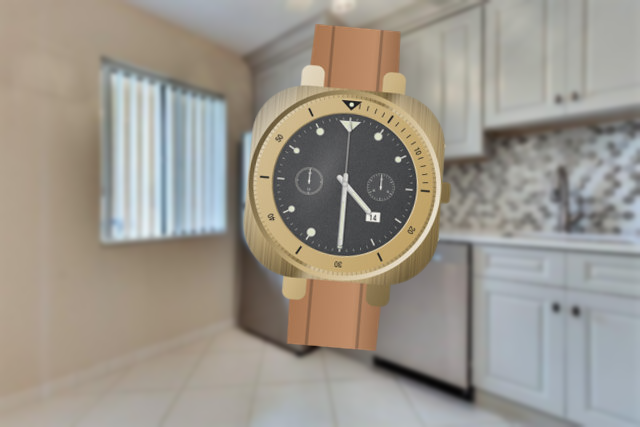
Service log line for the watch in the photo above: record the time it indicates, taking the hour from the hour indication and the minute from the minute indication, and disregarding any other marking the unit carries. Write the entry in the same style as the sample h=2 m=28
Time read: h=4 m=30
